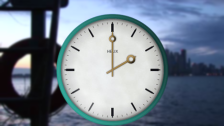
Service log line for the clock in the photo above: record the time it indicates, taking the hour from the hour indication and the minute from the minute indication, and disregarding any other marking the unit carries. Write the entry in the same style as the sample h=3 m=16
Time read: h=2 m=0
